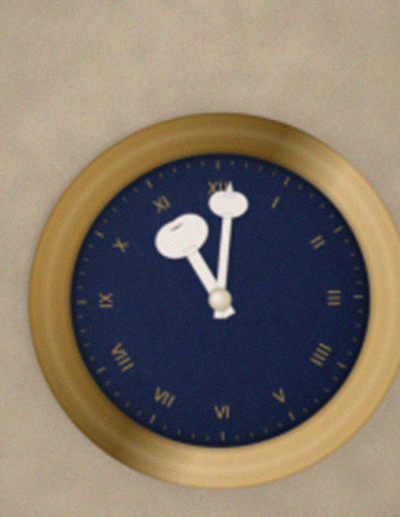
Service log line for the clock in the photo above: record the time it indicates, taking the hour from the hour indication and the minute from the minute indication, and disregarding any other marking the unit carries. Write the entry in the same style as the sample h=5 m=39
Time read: h=11 m=1
